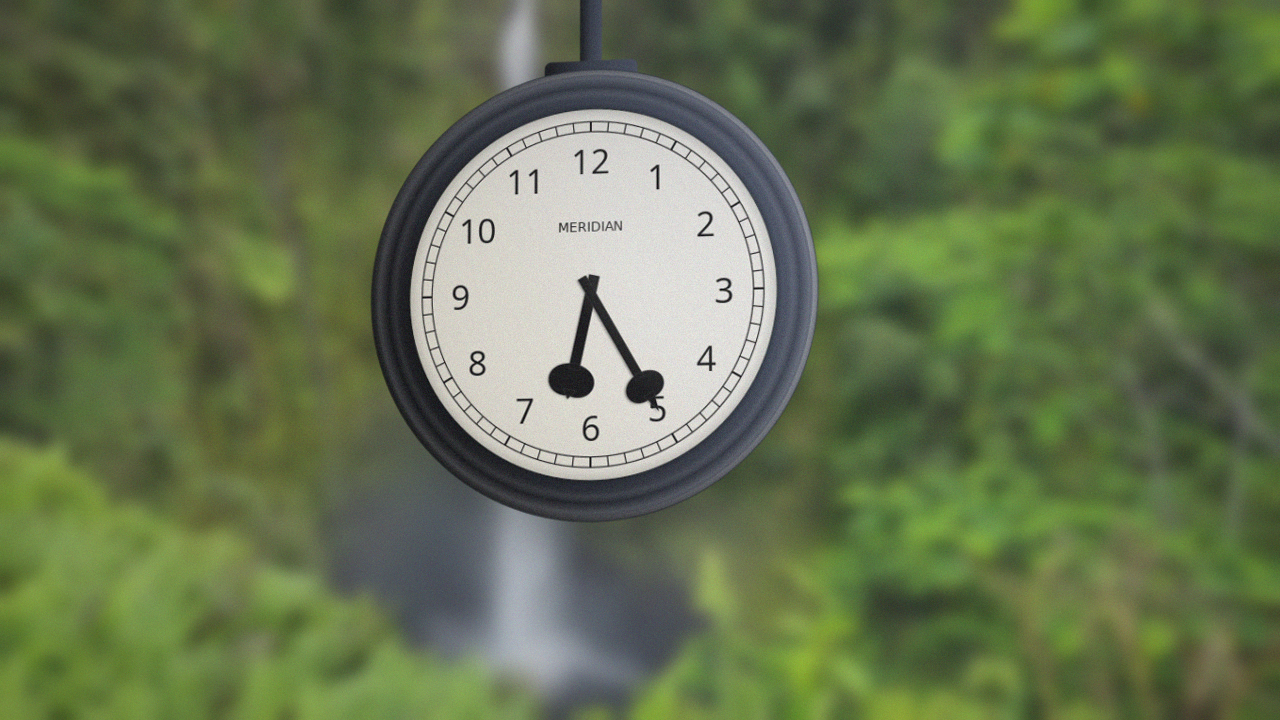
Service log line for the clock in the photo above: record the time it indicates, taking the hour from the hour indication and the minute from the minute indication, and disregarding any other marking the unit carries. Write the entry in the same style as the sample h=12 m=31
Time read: h=6 m=25
